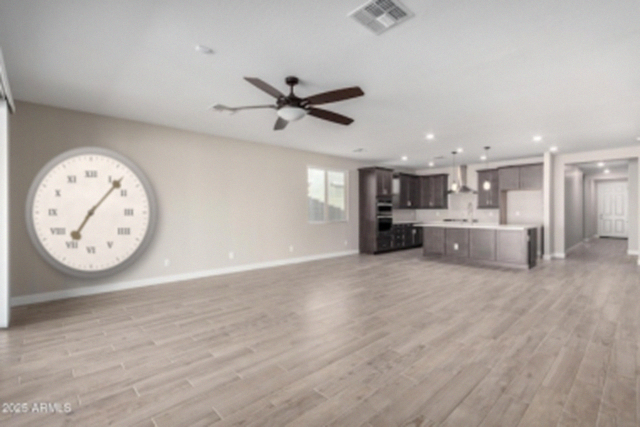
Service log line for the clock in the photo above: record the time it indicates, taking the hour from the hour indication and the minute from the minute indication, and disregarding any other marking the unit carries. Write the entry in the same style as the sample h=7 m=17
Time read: h=7 m=7
